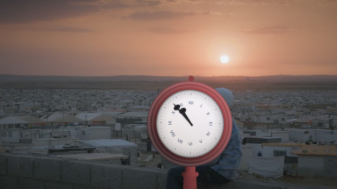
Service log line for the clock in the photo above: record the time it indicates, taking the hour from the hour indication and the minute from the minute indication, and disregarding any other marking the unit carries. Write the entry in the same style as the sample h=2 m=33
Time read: h=10 m=53
